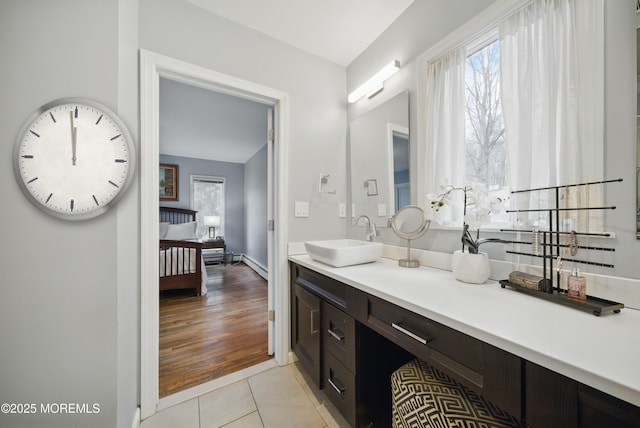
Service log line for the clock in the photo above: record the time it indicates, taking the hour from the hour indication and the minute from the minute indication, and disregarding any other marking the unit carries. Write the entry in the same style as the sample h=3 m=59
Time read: h=11 m=59
